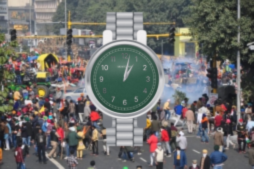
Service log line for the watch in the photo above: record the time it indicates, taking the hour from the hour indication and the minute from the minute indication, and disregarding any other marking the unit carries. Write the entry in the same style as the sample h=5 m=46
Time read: h=1 m=2
